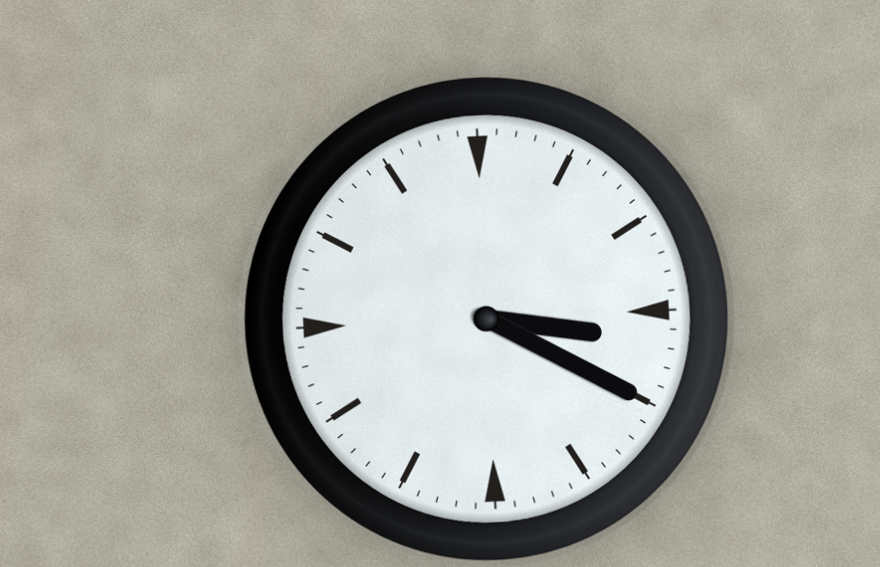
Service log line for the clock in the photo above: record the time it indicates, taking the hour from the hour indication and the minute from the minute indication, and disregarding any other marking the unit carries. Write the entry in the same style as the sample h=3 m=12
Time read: h=3 m=20
